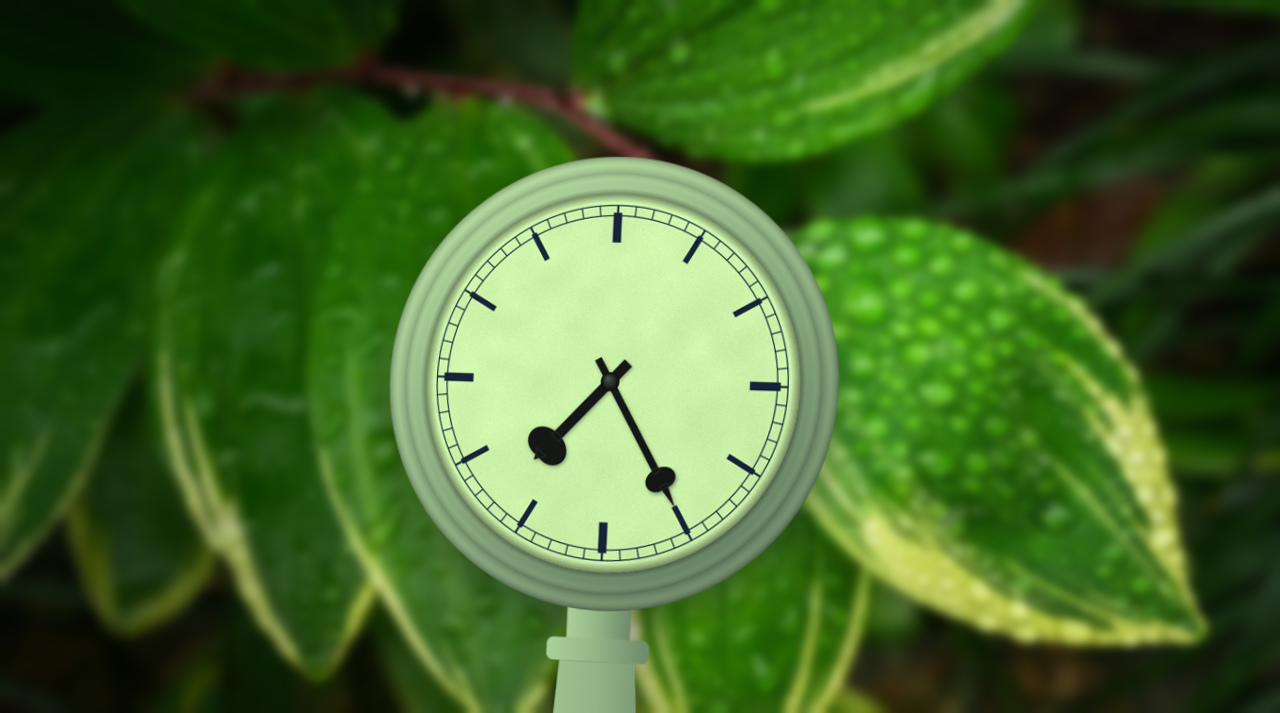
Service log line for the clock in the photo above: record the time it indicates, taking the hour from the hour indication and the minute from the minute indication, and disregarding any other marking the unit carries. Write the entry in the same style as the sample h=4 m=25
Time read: h=7 m=25
